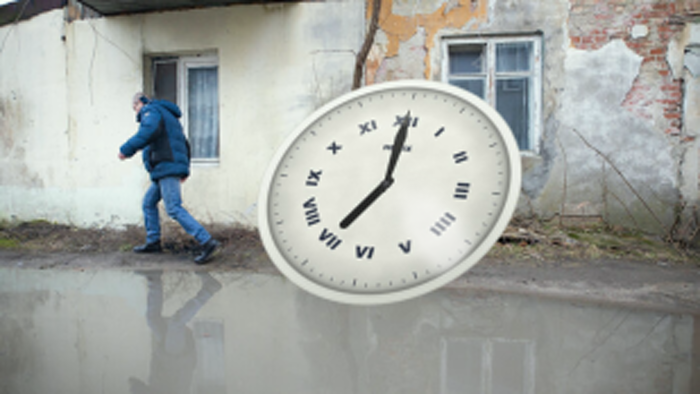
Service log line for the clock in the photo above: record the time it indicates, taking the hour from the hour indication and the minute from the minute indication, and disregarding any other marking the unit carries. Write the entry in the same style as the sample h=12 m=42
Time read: h=7 m=0
